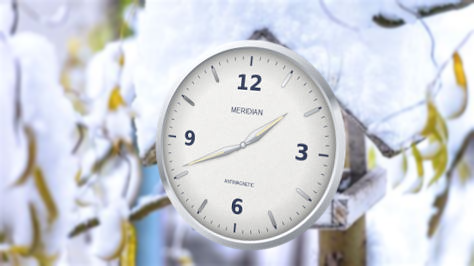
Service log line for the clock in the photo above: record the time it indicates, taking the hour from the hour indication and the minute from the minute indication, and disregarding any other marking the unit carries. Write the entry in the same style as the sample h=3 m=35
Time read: h=1 m=41
